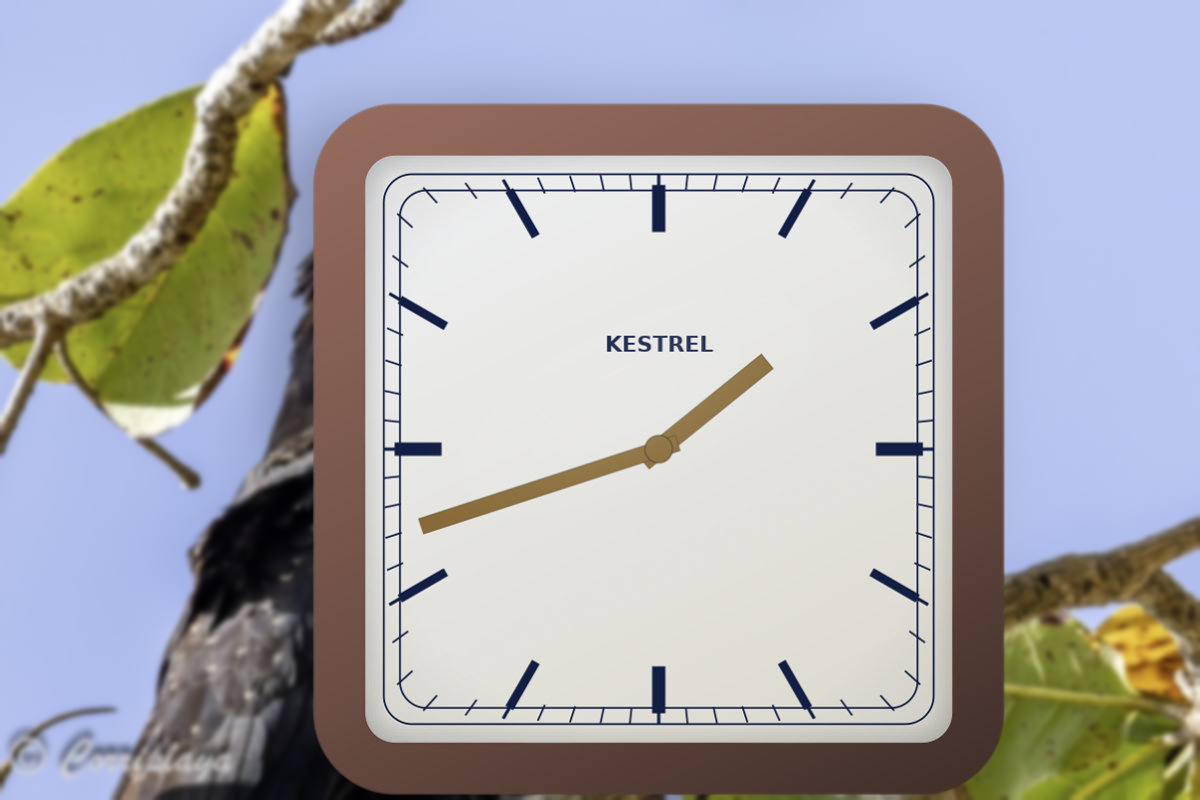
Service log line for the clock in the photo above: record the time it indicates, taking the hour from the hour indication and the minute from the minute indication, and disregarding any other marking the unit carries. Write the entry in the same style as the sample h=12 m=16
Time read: h=1 m=42
